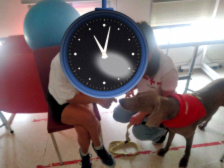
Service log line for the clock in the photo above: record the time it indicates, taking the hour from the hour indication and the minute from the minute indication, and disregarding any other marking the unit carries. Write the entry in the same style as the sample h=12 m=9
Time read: h=11 m=2
